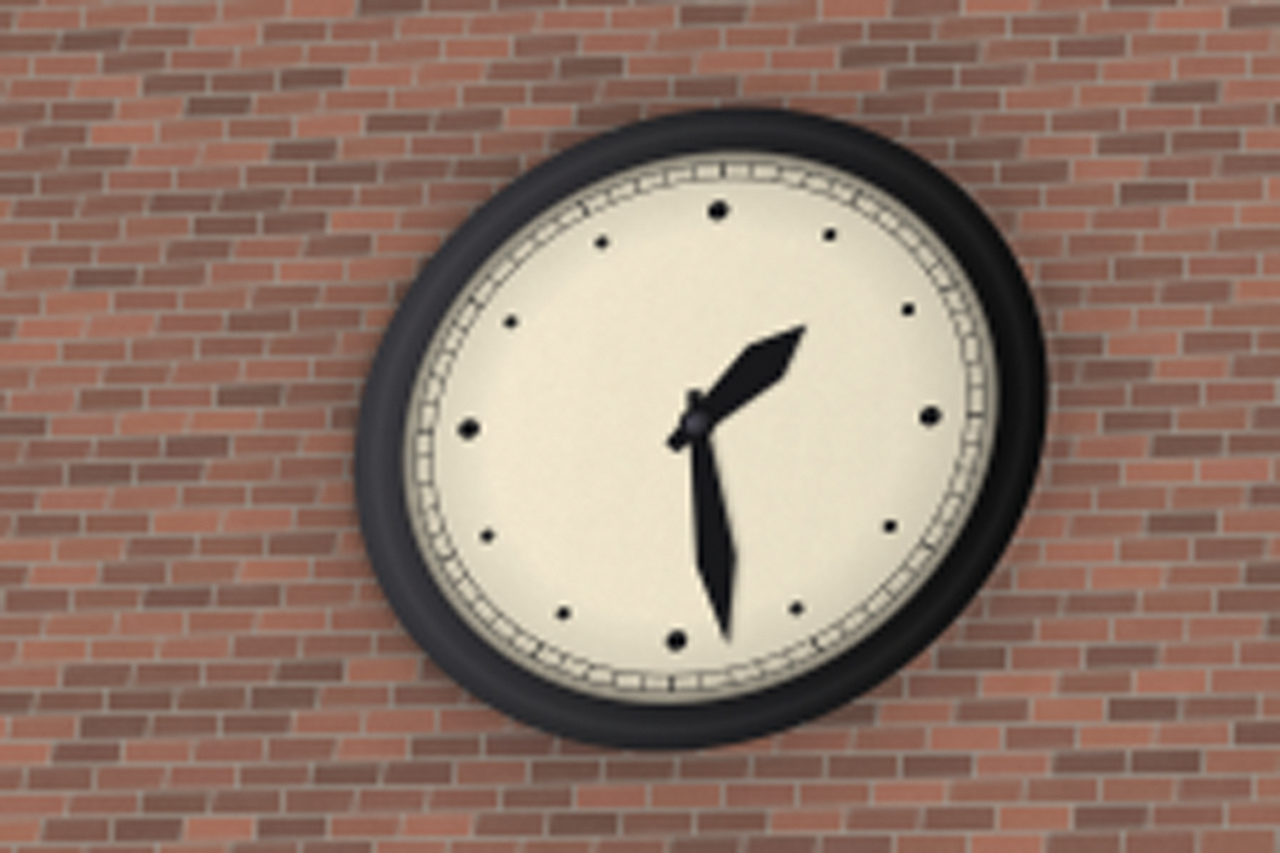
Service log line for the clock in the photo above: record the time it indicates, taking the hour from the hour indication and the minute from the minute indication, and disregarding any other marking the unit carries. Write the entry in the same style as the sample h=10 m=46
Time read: h=1 m=28
